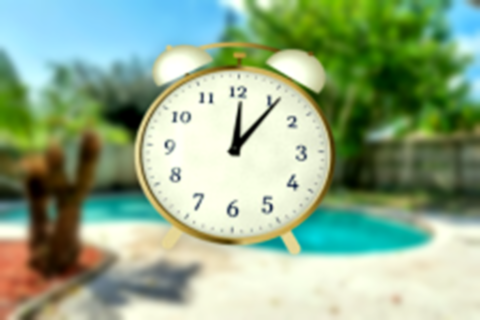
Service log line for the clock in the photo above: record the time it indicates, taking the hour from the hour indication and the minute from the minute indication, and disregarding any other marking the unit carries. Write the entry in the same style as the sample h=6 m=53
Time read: h=12 m=6
